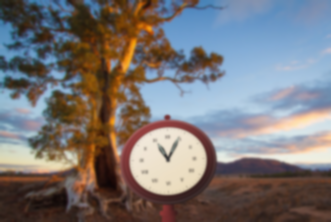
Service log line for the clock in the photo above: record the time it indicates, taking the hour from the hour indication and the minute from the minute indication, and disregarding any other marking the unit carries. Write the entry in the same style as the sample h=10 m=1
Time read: h=11 m=4
